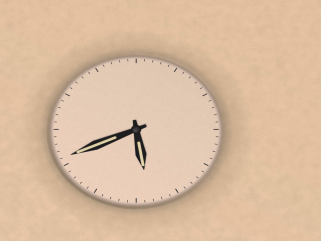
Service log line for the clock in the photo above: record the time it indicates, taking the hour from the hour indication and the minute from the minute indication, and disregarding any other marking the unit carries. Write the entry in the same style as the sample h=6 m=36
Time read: h=5 m=41
